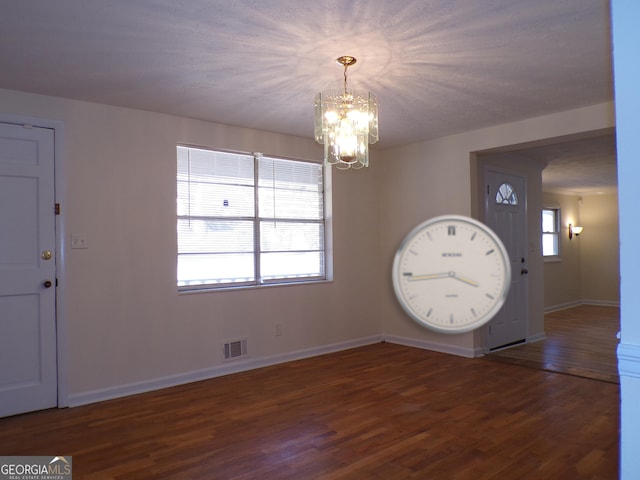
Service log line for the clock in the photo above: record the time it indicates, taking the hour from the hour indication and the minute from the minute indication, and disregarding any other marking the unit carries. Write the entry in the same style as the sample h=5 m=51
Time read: h=3 m=44
